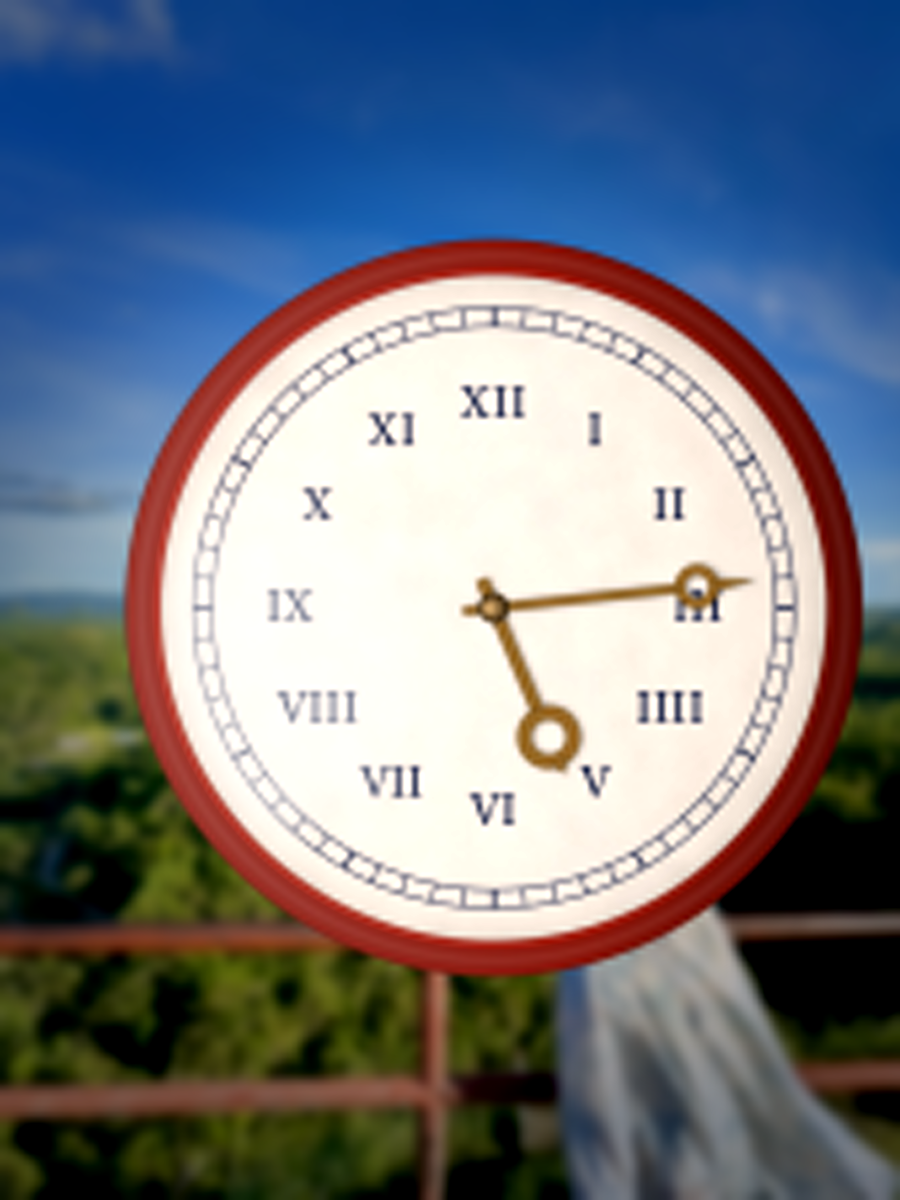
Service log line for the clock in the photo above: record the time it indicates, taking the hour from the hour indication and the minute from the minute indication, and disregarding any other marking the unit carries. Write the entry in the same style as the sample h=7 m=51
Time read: h=5 m=14
